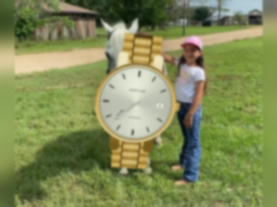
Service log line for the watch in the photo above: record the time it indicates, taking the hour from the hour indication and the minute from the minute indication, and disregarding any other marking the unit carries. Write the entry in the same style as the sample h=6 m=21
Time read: h=7 m=38
